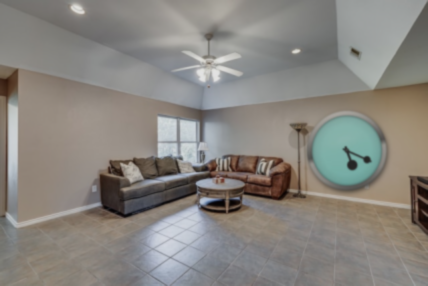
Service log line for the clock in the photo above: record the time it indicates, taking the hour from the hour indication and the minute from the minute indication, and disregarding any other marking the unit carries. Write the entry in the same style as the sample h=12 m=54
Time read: h=5 m=19
